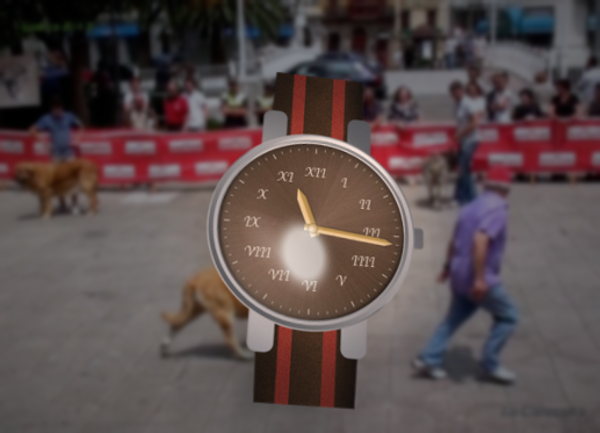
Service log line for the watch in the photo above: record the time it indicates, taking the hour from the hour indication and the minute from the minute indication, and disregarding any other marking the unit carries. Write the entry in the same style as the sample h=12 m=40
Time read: h=11 m=16
